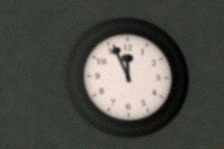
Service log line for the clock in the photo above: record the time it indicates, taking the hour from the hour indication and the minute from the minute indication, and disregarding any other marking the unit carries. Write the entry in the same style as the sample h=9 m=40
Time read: h=11 m=56
